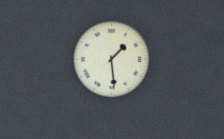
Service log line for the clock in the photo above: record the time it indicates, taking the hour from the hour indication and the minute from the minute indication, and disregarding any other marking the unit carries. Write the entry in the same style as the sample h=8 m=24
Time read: h=1 m=29
